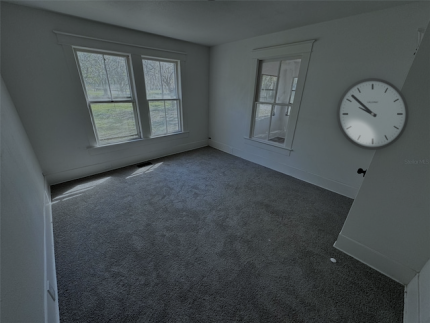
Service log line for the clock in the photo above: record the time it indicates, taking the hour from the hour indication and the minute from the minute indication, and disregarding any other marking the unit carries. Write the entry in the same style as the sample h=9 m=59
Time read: h=9 m=52
